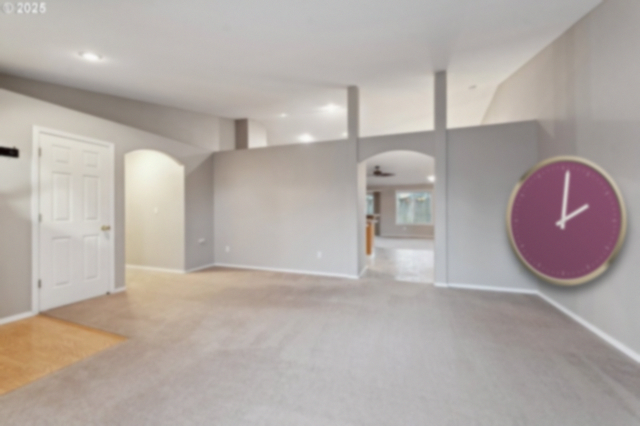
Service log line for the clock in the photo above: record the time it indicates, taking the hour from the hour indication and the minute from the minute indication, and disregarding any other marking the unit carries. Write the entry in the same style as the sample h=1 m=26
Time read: h=2 m=1
